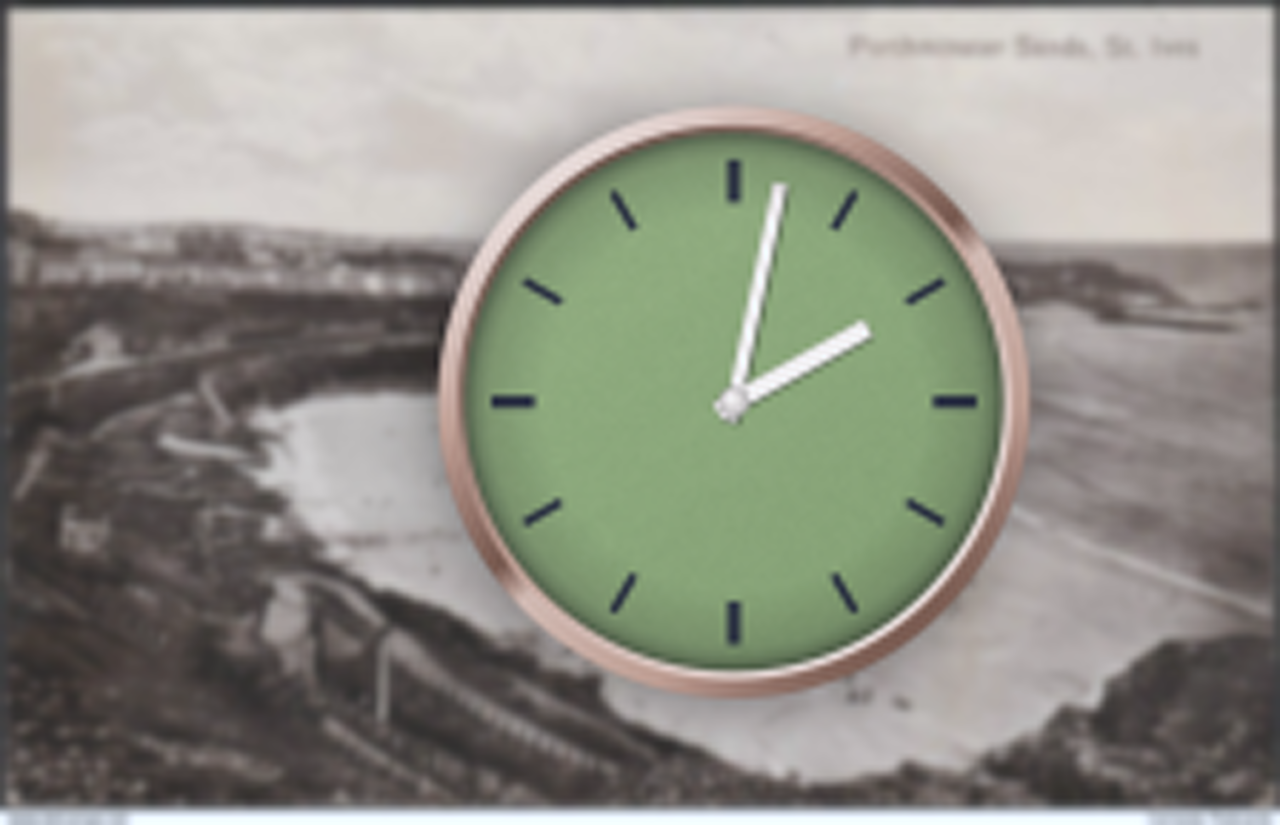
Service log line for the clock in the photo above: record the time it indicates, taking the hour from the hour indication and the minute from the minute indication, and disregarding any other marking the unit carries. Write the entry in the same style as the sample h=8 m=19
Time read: h=2 m=2
